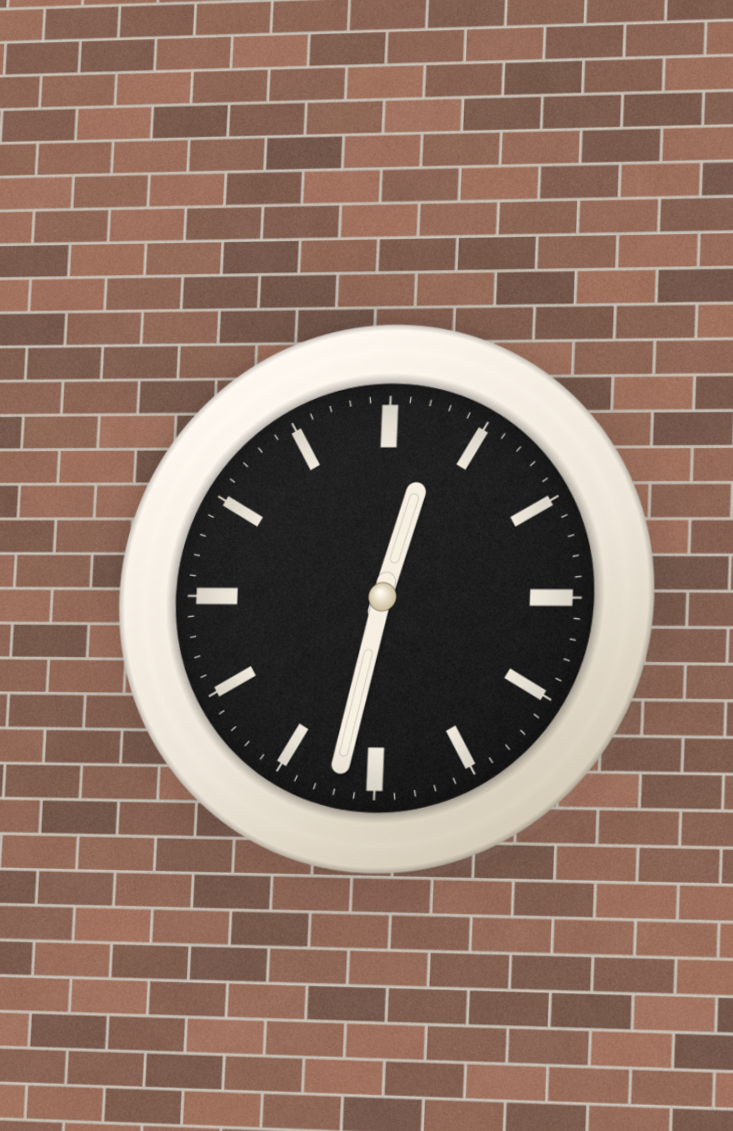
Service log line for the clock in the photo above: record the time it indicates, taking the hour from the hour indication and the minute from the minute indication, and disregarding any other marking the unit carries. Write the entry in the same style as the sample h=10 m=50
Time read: h=12 m=32
